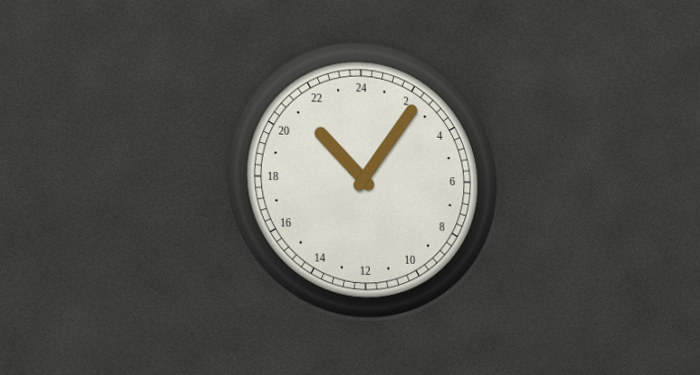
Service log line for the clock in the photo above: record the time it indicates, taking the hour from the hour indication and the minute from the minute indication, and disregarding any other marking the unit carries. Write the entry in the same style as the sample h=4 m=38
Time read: h=21 m=6
